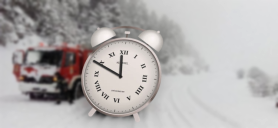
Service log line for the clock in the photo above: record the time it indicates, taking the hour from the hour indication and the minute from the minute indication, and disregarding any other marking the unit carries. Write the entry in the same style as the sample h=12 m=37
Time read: h=11 m=49
